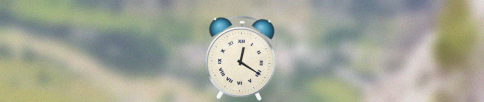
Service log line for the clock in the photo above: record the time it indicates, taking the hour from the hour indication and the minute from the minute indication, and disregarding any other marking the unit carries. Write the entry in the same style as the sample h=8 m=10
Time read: h=12 m=20
